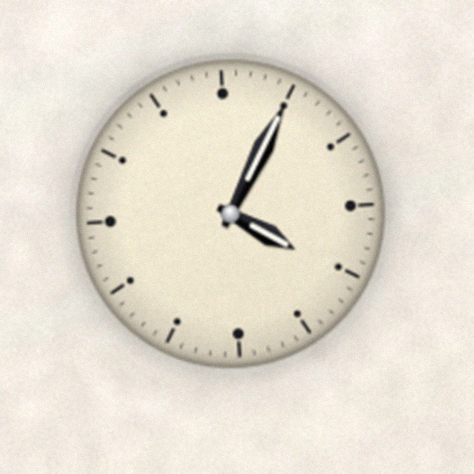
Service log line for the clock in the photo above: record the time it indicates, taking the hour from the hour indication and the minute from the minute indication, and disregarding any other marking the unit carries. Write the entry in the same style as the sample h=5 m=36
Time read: h=4 m=5
